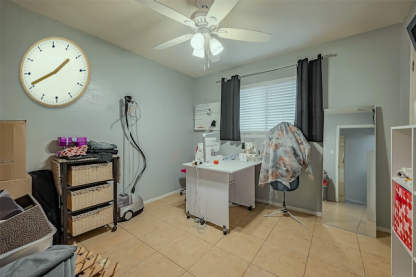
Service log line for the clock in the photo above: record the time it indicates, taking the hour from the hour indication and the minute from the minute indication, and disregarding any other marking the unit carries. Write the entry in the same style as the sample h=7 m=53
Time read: h=1 m=41
